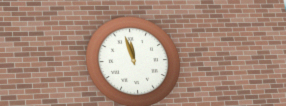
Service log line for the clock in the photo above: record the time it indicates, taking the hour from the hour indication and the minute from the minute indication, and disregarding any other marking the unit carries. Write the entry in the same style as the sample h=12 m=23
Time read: h=11 m=58
